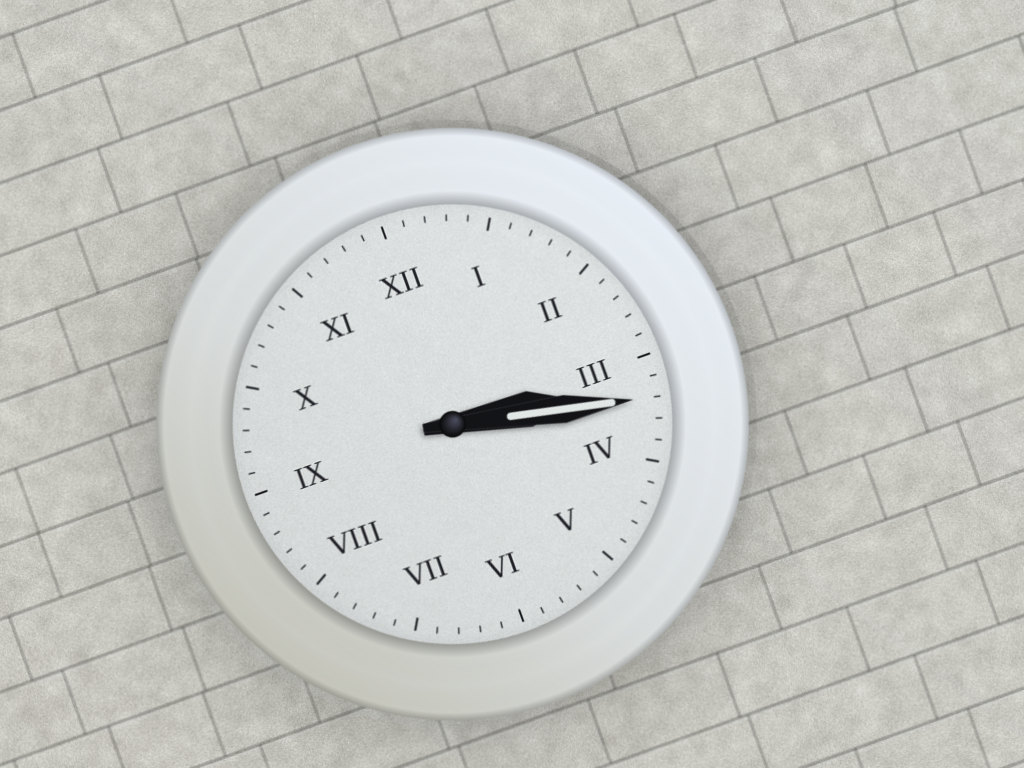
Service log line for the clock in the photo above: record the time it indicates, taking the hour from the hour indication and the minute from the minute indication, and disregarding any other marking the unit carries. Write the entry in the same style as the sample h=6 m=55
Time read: h=3 m=17
